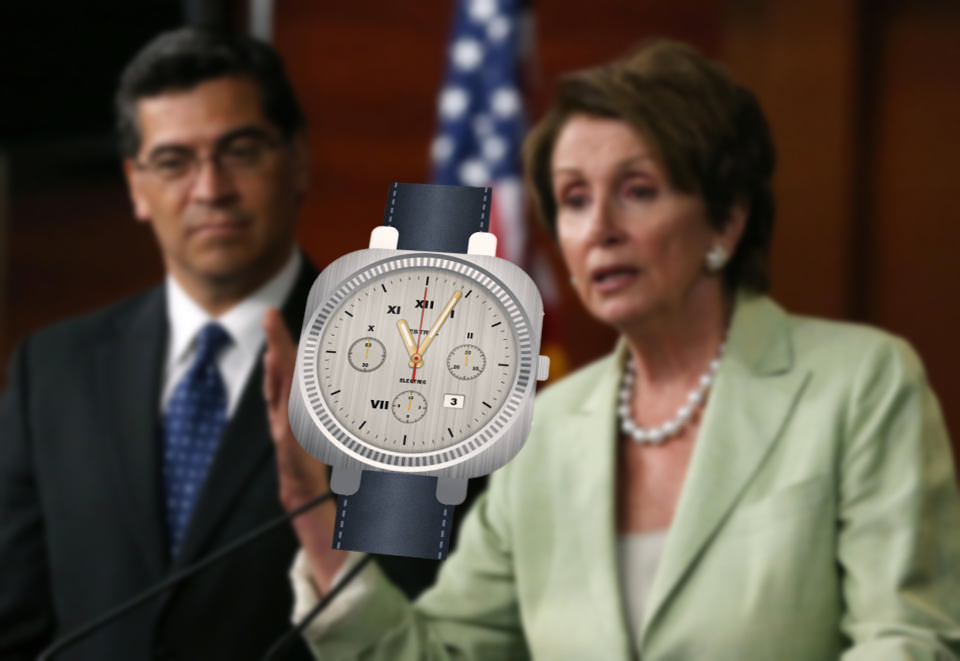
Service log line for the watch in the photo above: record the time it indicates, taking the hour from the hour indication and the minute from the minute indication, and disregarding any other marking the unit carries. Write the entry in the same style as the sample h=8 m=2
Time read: h=11 m=4
